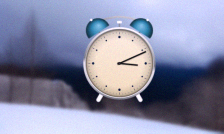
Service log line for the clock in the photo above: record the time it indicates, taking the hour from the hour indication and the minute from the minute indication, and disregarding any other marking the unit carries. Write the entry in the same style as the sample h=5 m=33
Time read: h=3 m=11
